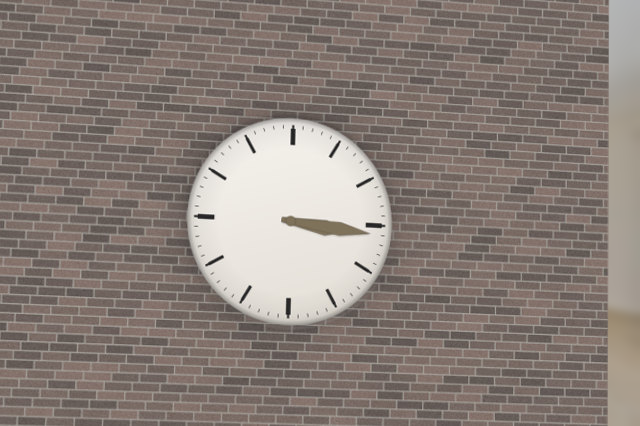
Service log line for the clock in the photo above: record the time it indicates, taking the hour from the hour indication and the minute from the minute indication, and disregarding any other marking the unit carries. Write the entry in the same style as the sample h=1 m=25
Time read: h=3 m=16
